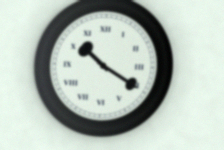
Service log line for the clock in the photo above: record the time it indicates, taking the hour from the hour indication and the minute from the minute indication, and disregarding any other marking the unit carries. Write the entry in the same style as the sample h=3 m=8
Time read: h=10 m=20
